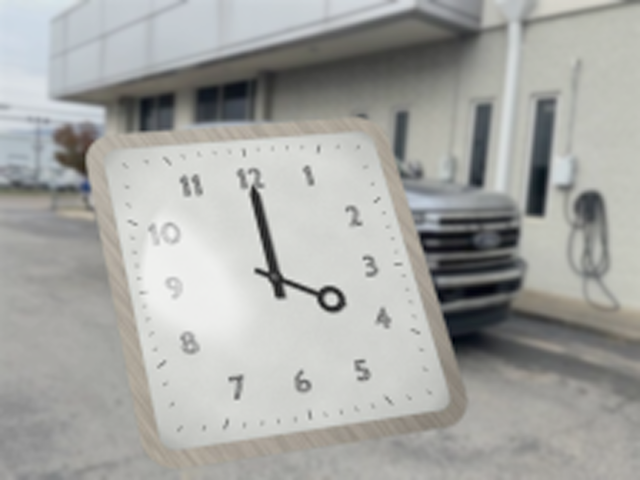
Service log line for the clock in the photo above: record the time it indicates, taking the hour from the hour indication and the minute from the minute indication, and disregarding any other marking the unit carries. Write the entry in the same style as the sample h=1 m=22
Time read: h=4 m=0
